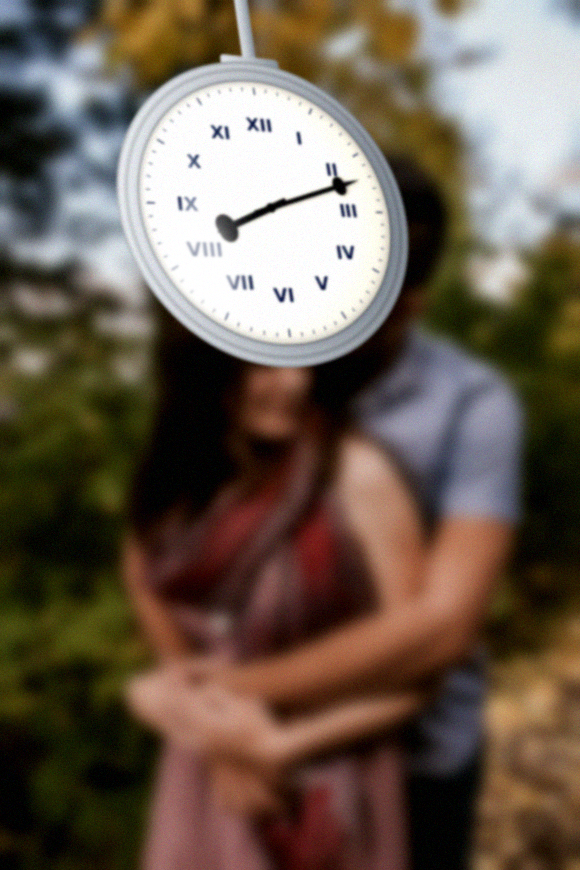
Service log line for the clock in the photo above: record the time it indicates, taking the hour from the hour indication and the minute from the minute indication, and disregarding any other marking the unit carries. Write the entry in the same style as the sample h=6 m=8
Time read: h=8 m=12
